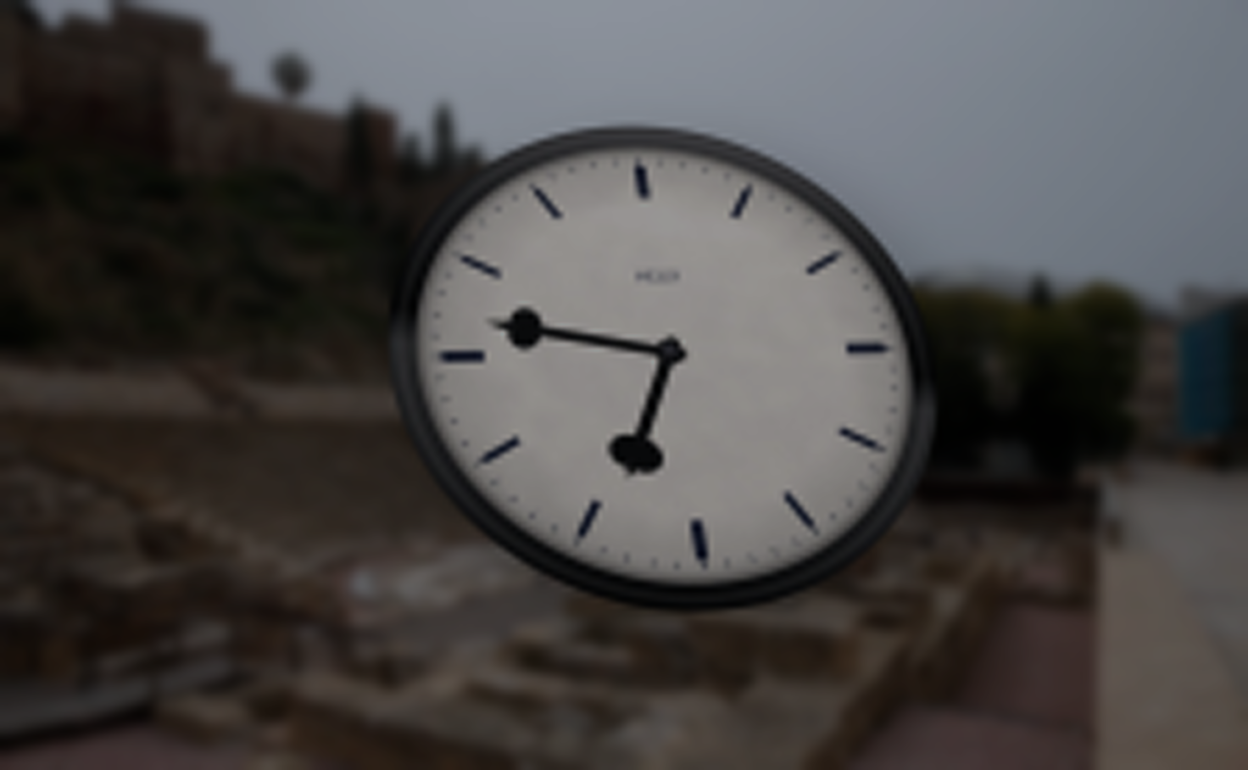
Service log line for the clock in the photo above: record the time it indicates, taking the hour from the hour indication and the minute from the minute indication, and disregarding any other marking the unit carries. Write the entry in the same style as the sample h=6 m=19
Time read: h=6 m=47
